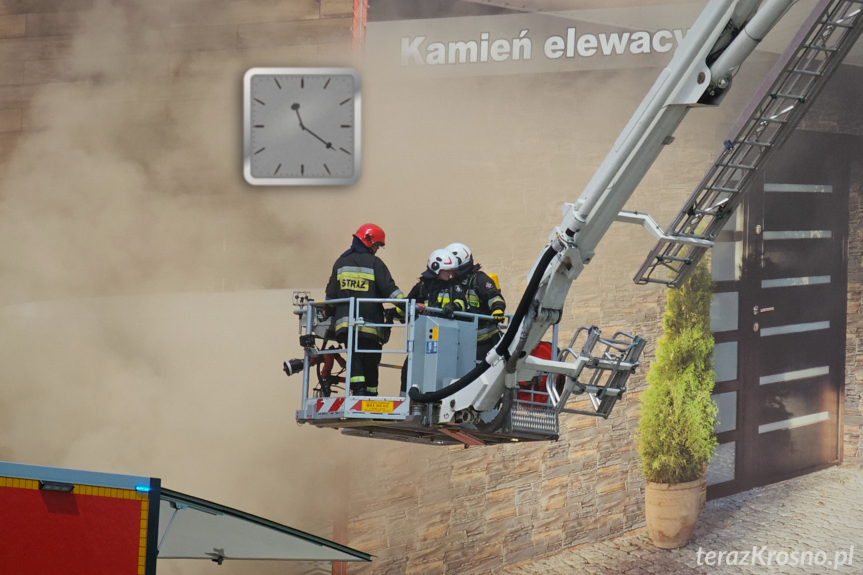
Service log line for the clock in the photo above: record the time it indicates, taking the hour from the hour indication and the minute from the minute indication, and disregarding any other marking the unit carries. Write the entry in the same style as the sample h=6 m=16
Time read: h=11 m=21
